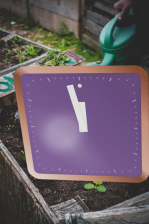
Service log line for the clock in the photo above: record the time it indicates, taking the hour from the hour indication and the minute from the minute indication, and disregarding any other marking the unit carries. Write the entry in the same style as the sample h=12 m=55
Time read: h=11 m=58
